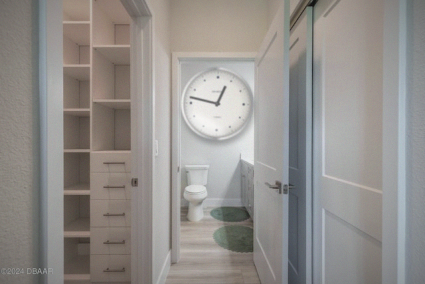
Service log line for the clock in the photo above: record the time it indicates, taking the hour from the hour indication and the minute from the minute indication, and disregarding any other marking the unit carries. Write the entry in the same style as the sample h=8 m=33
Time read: h=12 m=47
